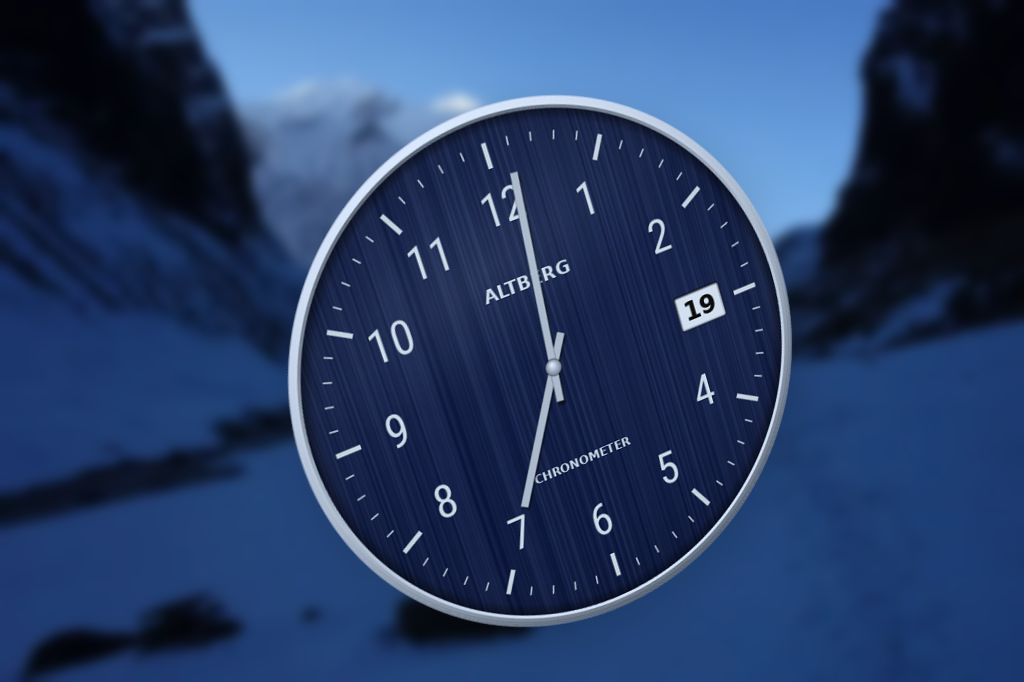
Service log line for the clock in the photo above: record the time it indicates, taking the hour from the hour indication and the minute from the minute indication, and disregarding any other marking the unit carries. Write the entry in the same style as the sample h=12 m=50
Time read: h=7 m=1
